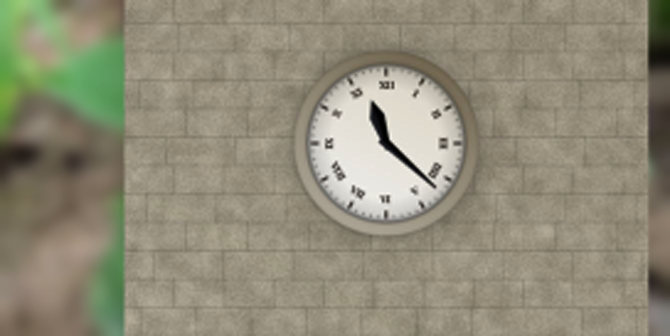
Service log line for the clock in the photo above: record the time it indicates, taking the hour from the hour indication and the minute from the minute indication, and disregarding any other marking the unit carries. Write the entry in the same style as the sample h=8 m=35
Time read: h=11 m=22
